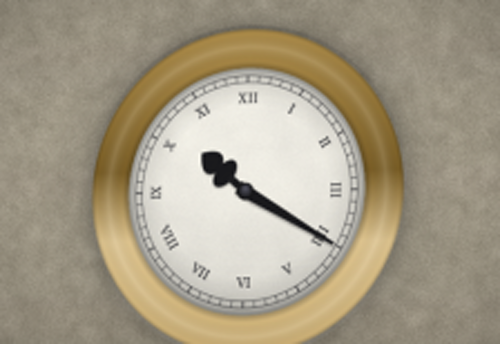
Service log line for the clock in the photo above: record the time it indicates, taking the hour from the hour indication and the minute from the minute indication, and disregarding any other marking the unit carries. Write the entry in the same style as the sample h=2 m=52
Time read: h=10 m=20
